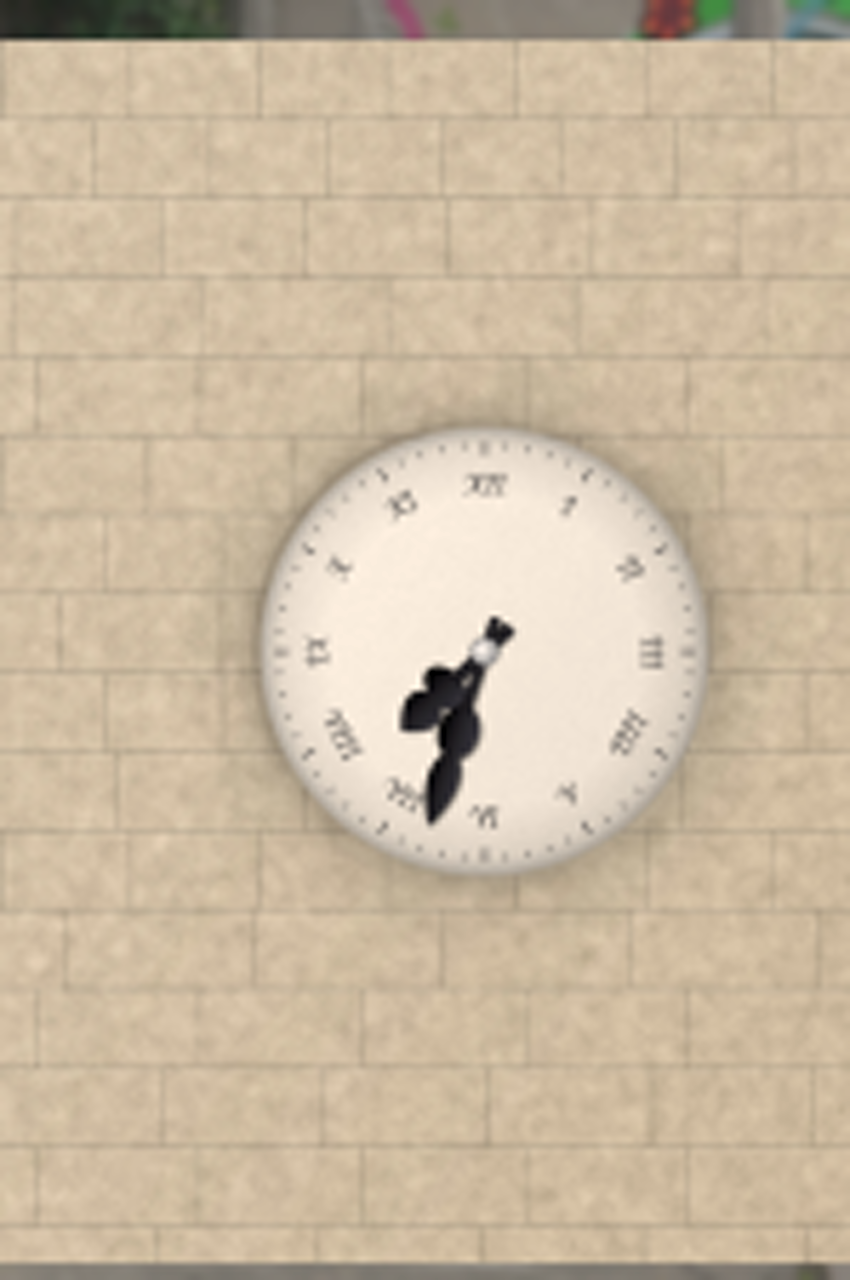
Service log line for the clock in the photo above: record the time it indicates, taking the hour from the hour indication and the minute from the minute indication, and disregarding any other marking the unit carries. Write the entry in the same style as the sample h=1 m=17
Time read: h=7 m=33
